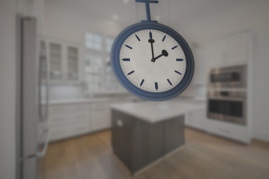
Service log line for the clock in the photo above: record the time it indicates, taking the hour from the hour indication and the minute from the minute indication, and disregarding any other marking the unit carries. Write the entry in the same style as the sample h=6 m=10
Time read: h=2 m=0
